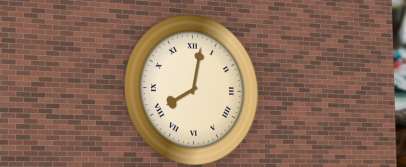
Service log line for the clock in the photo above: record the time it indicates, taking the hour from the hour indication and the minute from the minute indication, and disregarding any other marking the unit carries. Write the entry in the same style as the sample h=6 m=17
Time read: h=8 m=2
